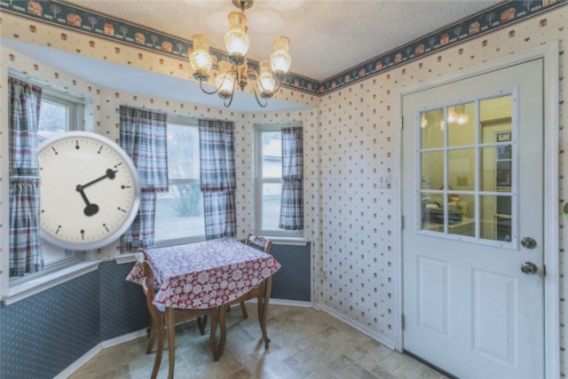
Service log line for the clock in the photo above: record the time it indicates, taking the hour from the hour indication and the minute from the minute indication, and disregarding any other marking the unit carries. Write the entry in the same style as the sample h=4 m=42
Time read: h=5 m=11
